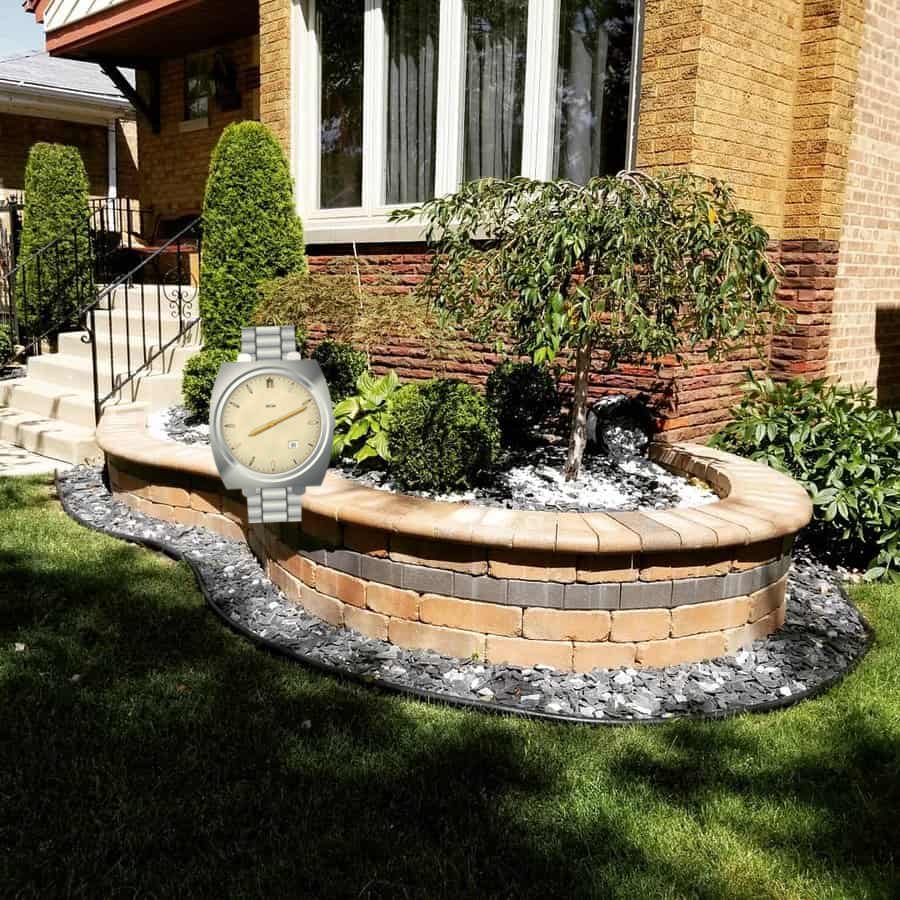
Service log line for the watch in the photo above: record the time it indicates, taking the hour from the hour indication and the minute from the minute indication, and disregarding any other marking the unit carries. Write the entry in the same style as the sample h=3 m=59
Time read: h=8 m=11
